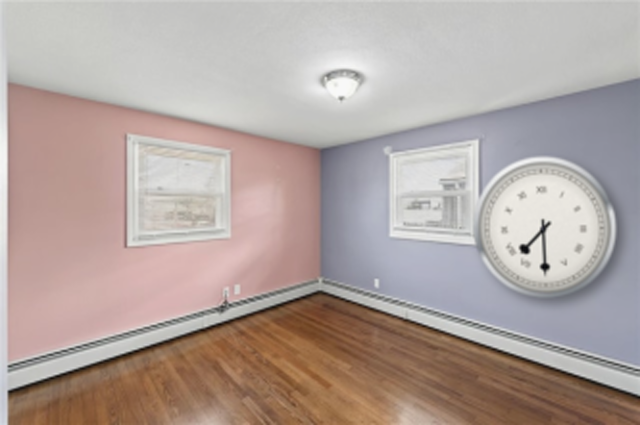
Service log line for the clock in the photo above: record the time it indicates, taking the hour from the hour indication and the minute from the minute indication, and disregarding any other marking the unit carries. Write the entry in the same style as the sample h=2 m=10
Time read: h=7 m=30
